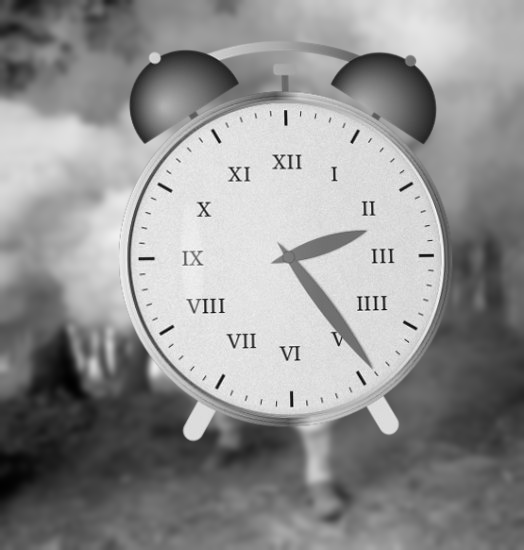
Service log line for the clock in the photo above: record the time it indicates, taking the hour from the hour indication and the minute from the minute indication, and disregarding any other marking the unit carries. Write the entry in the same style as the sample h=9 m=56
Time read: h=2 m=24
